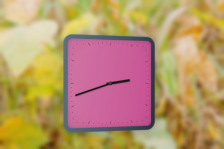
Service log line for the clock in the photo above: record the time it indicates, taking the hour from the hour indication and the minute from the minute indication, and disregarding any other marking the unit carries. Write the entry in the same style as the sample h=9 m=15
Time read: h=2 m=42
